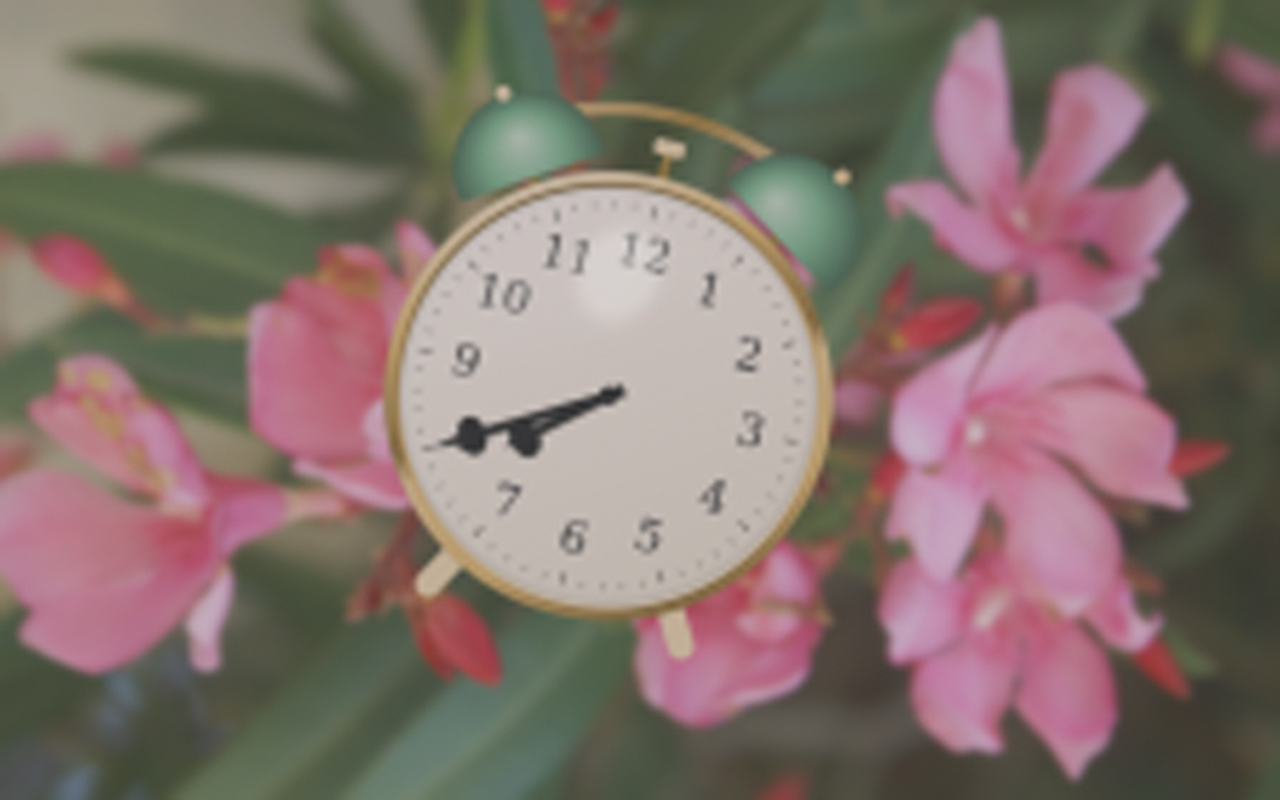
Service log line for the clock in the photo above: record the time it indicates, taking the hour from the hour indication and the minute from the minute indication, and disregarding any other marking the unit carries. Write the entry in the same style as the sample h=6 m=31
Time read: h=7 m=40
